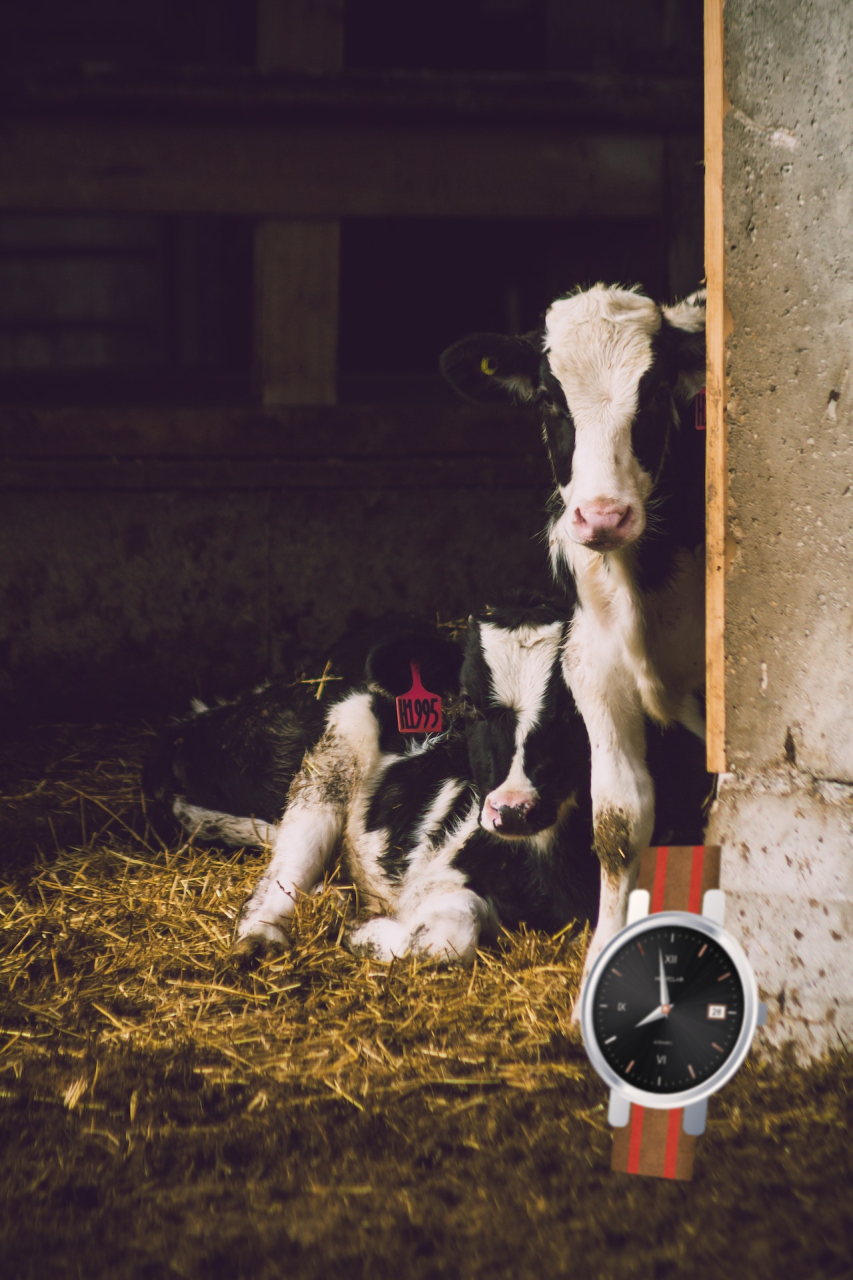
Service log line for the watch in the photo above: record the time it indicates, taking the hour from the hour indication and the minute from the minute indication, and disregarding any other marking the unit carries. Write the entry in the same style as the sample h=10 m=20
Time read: h=7 m=58
